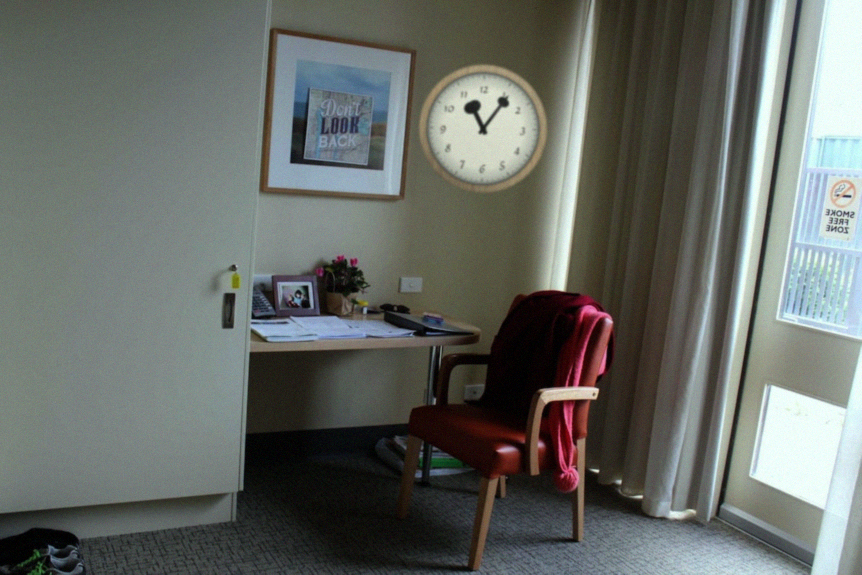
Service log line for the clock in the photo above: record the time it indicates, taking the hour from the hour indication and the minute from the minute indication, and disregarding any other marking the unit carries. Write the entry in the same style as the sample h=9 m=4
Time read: h=11 m=6
